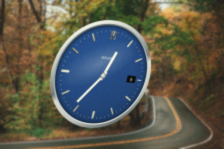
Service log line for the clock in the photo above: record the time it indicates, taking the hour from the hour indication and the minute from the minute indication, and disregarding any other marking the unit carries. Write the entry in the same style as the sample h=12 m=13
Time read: h=12 m=36
